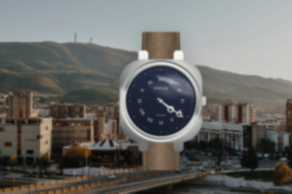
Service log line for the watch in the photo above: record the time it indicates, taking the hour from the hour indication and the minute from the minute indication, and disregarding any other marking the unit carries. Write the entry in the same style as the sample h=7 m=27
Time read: h=4 m=21
